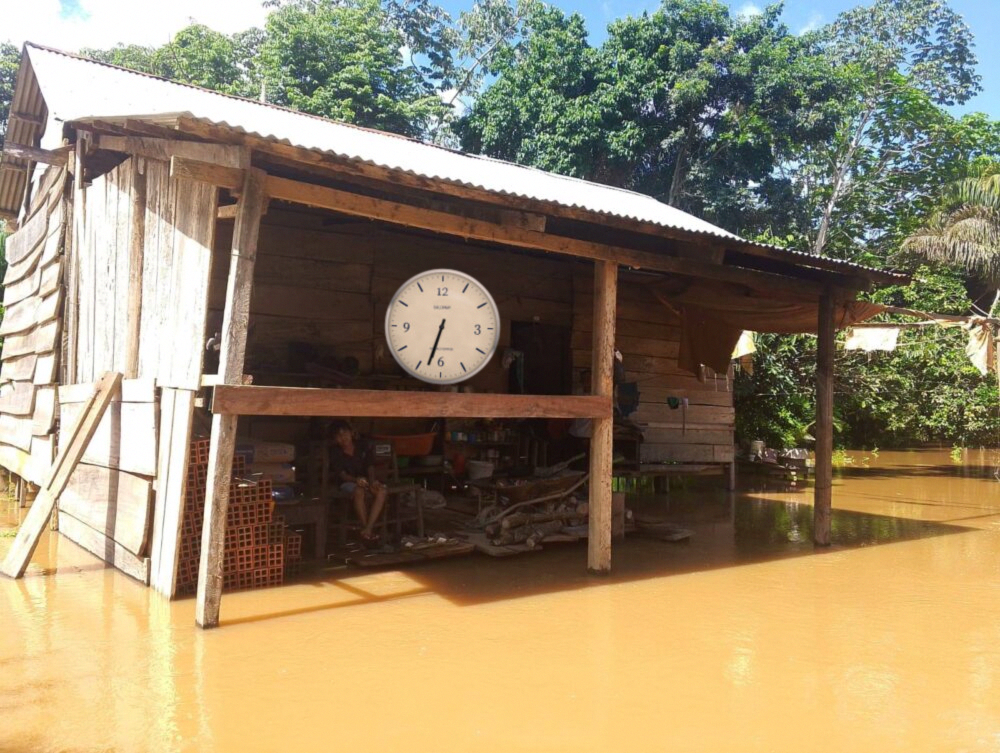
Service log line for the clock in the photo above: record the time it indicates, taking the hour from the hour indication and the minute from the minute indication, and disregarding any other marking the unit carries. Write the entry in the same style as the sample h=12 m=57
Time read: h=6 m=33
